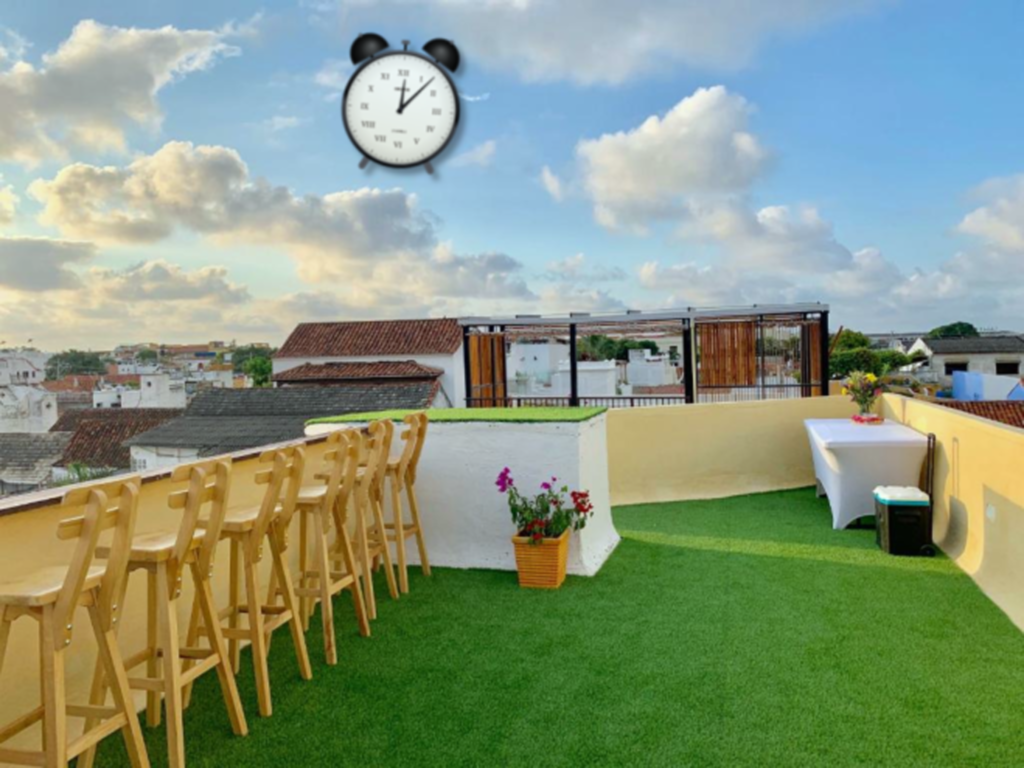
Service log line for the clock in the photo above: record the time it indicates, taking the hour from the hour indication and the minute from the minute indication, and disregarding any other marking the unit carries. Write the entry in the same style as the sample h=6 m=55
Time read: h=12 m=7
